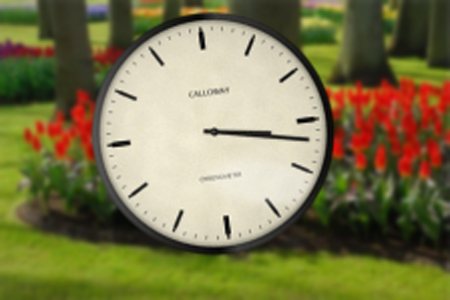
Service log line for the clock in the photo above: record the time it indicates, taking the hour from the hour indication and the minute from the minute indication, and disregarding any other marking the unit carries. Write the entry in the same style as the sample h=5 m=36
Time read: h=3 m=17
